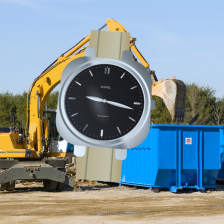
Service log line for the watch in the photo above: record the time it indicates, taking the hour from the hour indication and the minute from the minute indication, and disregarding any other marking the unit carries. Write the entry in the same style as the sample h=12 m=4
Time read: h=9 m=17
